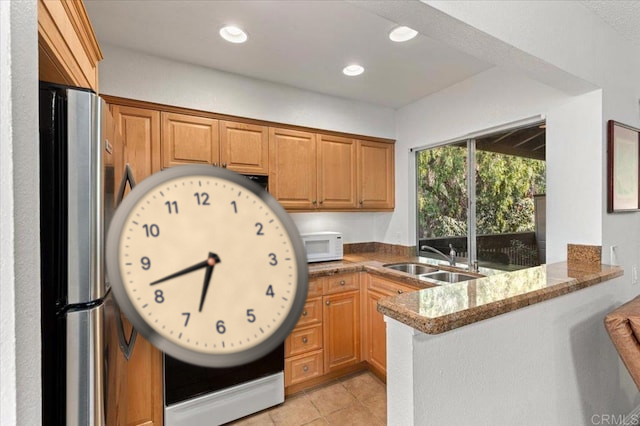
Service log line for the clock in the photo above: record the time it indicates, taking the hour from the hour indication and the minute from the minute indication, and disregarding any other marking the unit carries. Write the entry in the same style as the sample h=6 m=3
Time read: h=6 m=42
